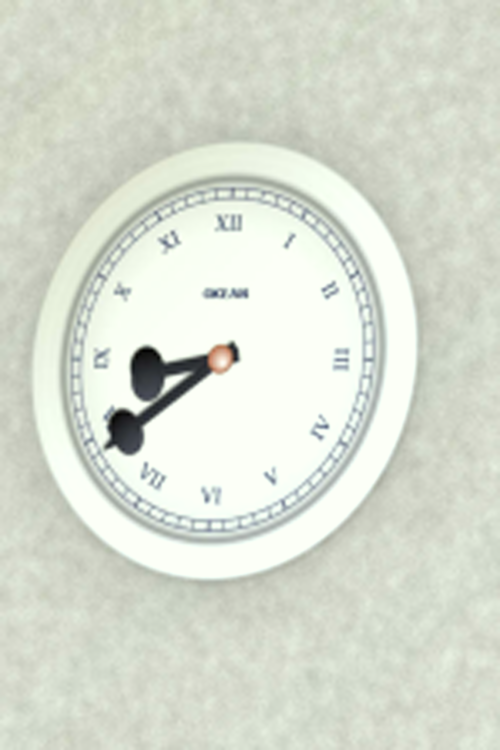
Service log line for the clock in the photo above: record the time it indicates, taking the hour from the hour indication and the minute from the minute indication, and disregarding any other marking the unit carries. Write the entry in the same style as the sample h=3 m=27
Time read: h=8 m=39
